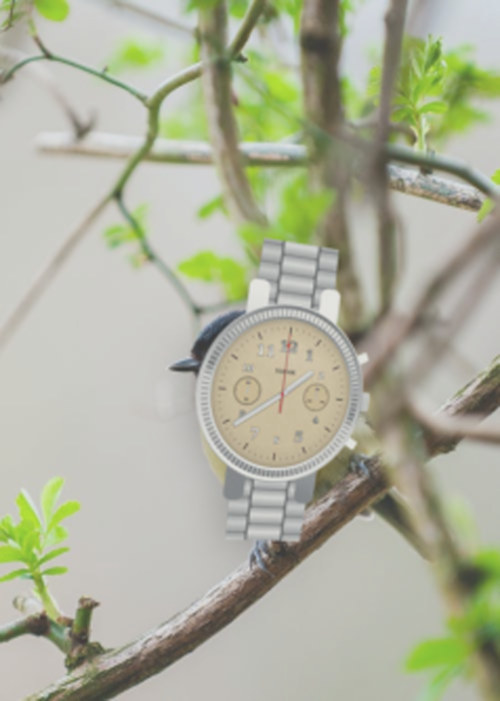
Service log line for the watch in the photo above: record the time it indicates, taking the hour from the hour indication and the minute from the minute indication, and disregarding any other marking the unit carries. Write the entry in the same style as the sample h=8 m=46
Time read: h=1 m=39
